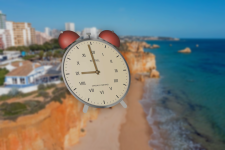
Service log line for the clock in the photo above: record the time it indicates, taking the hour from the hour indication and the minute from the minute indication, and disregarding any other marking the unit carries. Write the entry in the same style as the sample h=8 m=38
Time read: h=8 m=59
